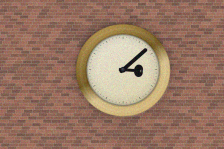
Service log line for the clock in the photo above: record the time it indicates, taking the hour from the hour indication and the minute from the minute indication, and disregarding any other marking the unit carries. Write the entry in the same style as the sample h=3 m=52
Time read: h=3 m=8
